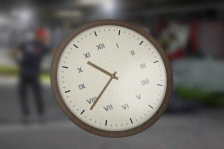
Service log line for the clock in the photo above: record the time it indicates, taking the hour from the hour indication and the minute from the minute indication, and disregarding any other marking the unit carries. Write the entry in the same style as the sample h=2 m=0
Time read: h=10 m=39
